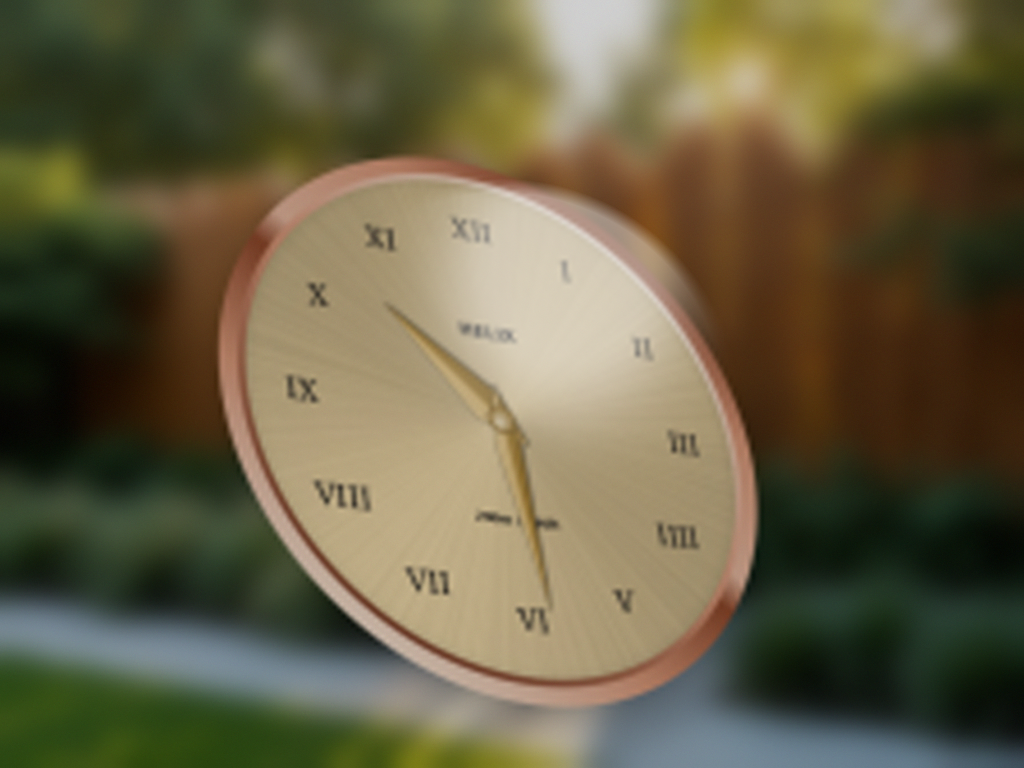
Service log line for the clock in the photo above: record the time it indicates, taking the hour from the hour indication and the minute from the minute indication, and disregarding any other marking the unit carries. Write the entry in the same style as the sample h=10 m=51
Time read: h=10 m=29
